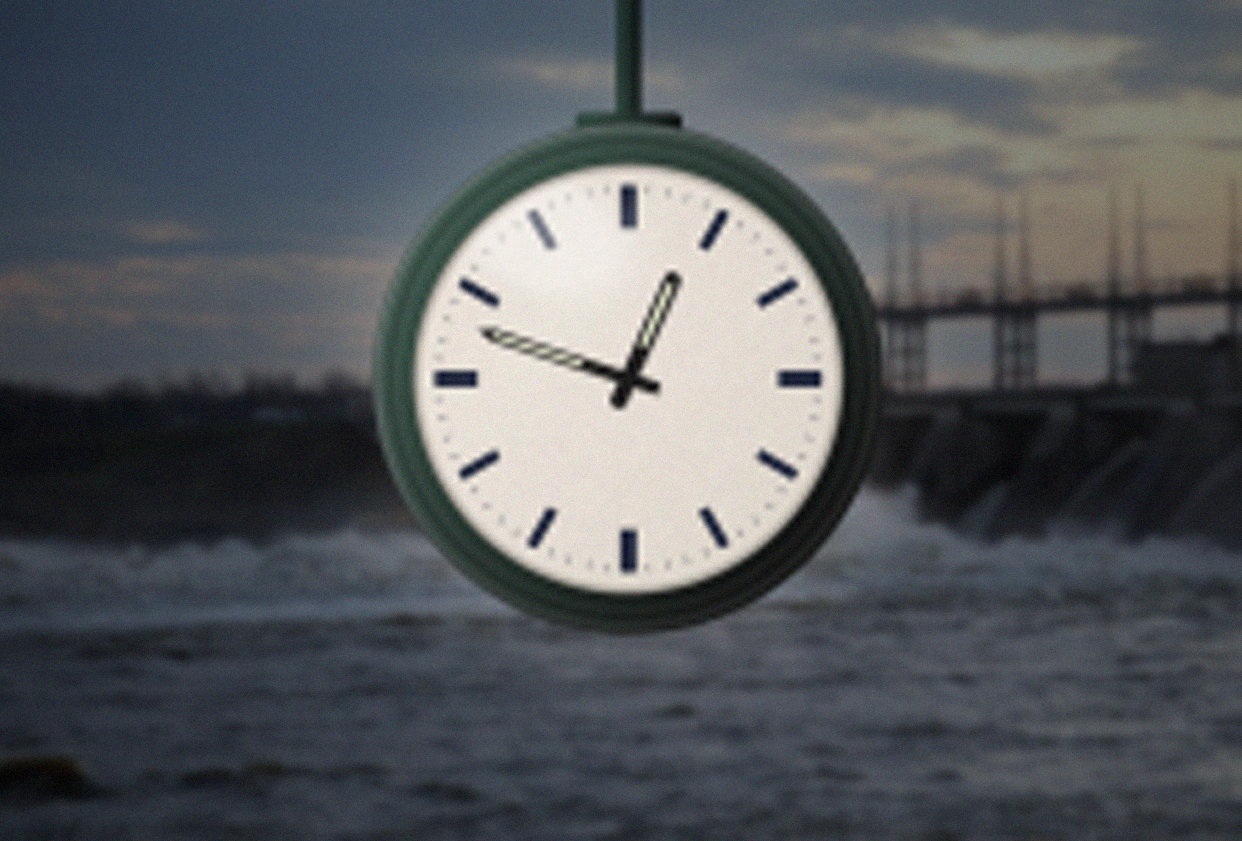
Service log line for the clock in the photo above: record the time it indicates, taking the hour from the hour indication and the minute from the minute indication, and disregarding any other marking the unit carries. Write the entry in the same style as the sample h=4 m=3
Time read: h=12 m=48
